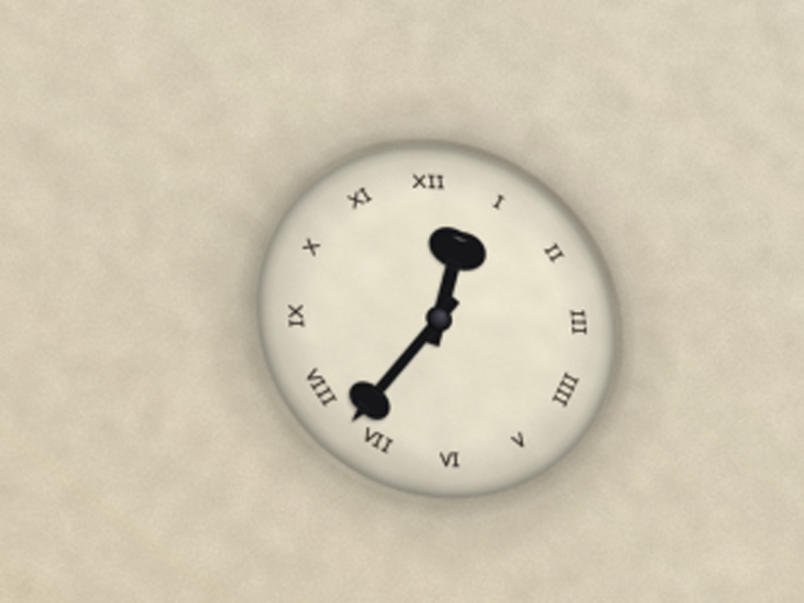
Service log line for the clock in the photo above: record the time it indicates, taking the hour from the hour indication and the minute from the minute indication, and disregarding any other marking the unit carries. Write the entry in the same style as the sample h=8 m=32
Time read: h=12 m=37
